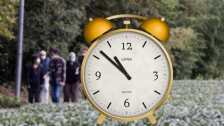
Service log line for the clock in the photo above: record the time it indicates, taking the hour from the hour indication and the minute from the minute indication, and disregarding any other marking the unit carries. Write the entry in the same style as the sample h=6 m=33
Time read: h=10 m=52
